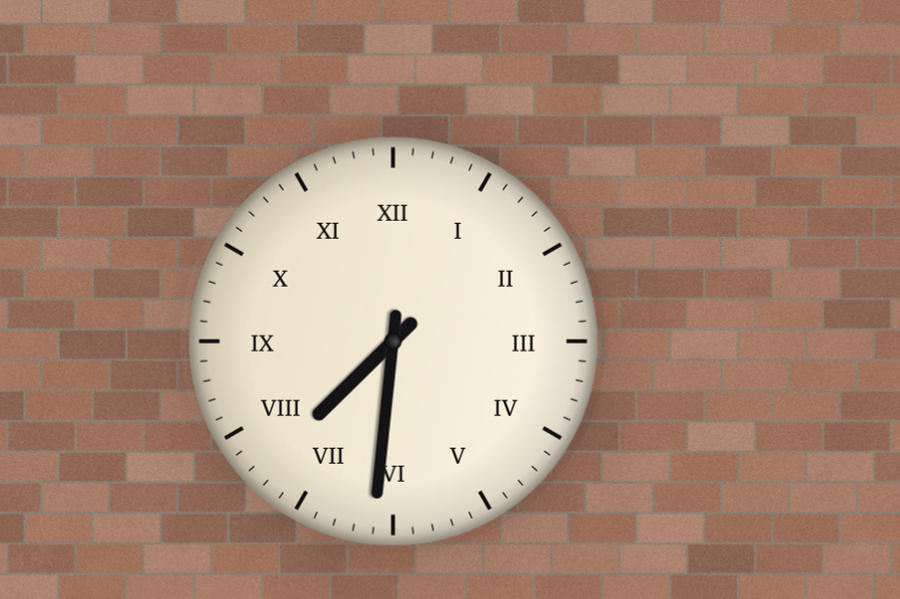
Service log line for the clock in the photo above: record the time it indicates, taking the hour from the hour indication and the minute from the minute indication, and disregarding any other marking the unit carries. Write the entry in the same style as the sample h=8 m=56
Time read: h=7 m=31
